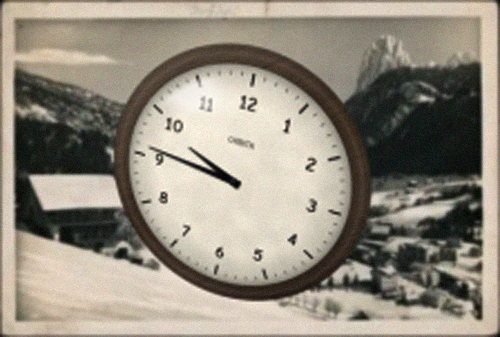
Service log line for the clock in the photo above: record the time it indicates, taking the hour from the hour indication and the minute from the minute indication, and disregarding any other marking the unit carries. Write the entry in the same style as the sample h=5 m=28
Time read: h=9 m=46
